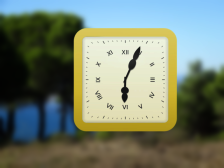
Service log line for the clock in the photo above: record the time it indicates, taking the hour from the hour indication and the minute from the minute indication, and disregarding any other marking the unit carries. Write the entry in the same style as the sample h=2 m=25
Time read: h=6 m=4
